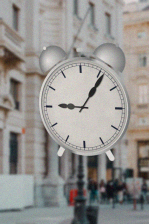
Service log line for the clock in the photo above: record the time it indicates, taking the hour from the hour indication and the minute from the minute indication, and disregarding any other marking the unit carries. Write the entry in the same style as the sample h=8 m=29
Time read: h=9 m=6
